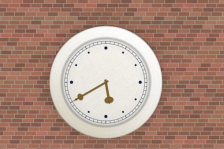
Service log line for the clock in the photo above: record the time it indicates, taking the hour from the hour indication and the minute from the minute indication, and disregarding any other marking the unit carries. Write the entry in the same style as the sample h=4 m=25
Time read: h=5 m=40
